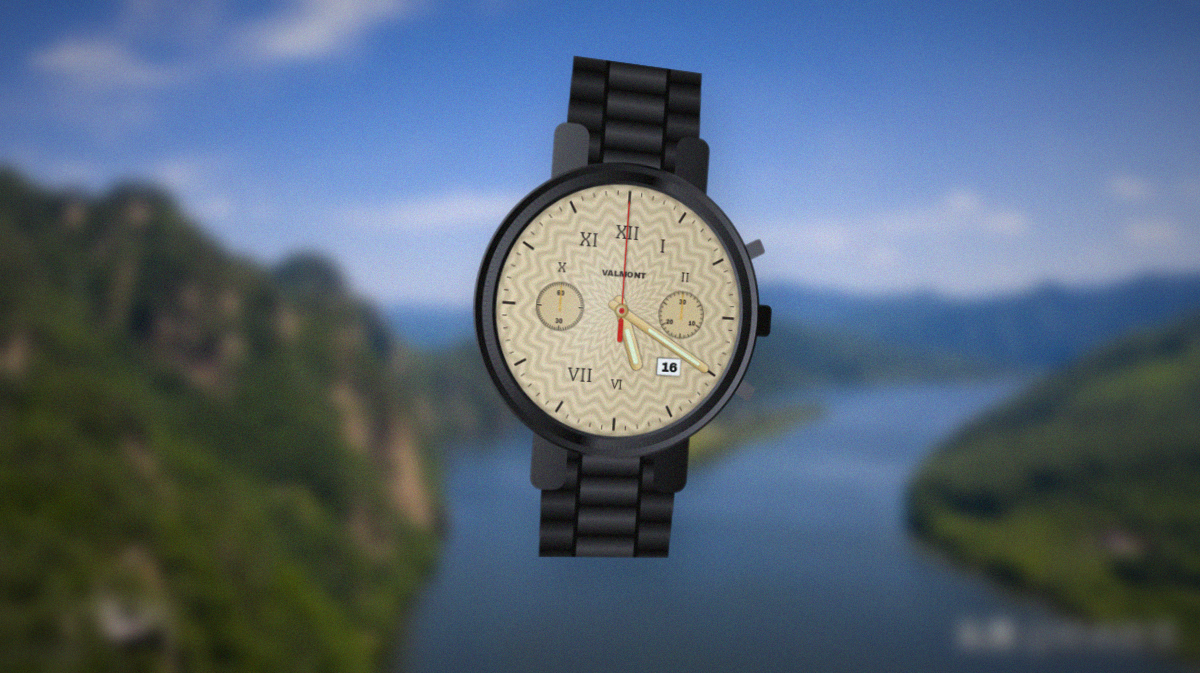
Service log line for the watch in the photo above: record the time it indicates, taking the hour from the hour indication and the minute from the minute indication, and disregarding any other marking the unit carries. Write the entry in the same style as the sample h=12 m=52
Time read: h=5 m=20
